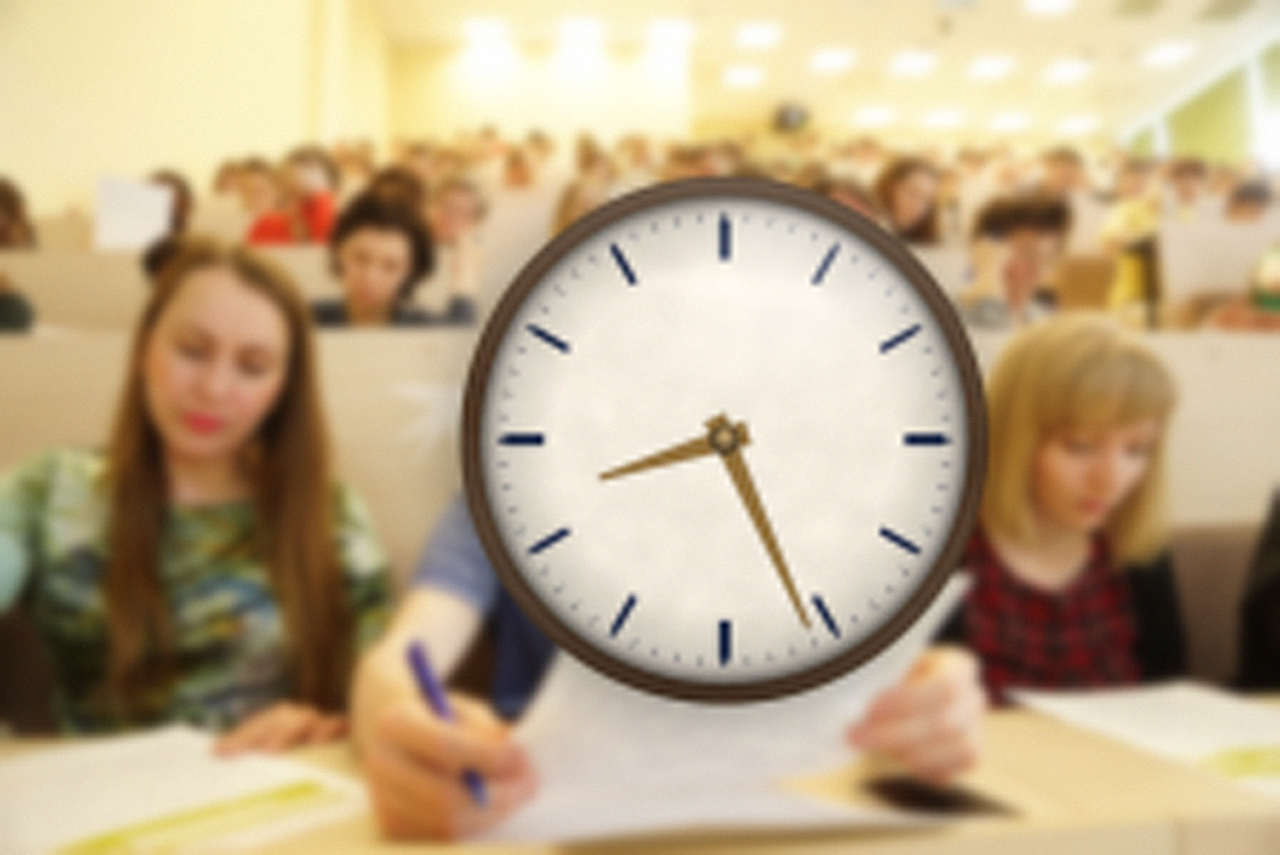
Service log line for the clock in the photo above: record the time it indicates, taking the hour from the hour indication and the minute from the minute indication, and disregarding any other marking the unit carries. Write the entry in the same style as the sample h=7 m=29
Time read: h=8 m=26
